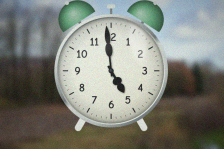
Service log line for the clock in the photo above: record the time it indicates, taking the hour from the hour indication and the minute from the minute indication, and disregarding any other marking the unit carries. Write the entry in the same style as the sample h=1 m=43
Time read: h=4 m=59
